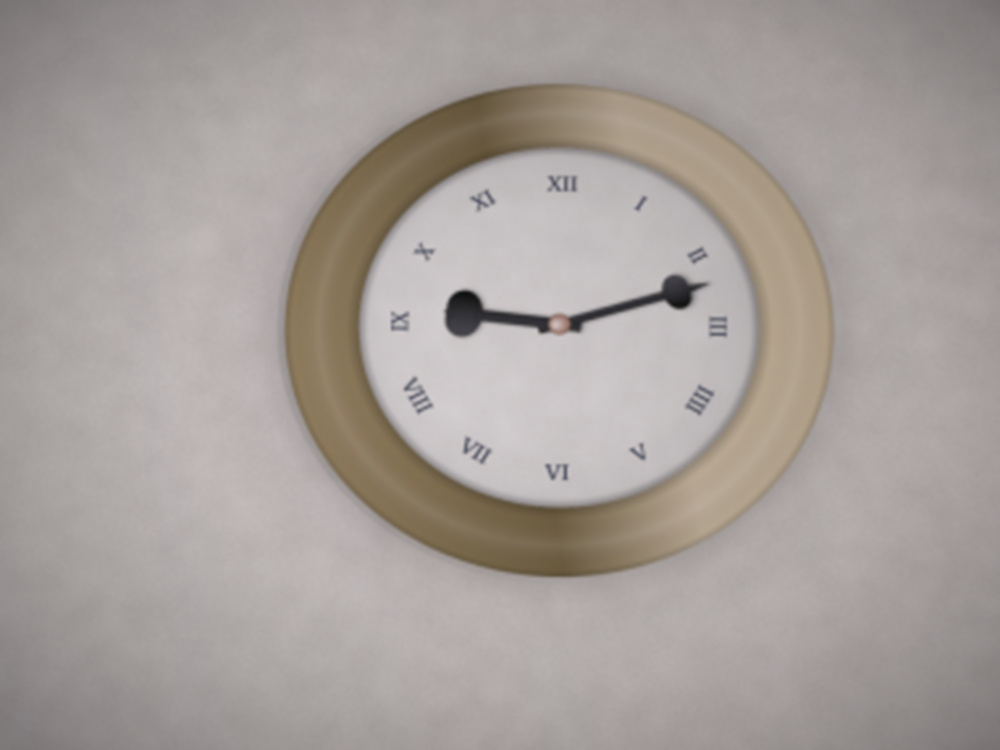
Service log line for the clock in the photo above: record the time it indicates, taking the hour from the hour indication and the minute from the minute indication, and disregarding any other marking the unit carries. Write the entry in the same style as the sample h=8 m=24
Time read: h=9 m=12
